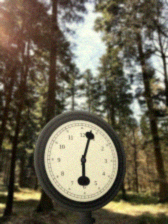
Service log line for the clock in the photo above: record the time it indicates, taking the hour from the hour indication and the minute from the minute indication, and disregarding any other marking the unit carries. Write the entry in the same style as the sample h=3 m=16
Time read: h=6 m=3
